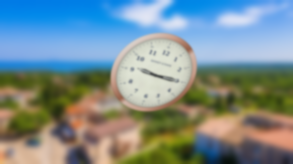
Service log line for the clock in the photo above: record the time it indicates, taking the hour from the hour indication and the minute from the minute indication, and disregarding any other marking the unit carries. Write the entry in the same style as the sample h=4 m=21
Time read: h=9 m=15
